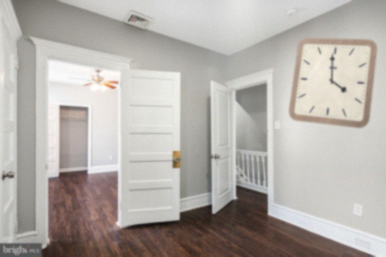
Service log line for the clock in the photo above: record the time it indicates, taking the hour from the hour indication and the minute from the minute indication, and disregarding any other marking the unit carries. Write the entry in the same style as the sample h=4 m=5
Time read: h=3 m=59
